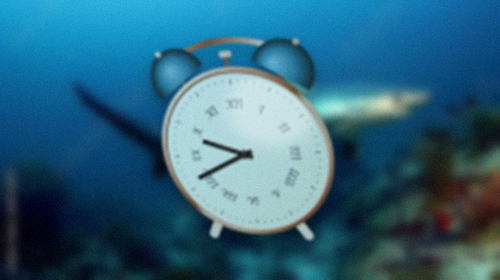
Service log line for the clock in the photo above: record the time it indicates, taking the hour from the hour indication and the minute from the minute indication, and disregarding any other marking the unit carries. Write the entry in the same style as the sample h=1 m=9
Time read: h=9 m=41
